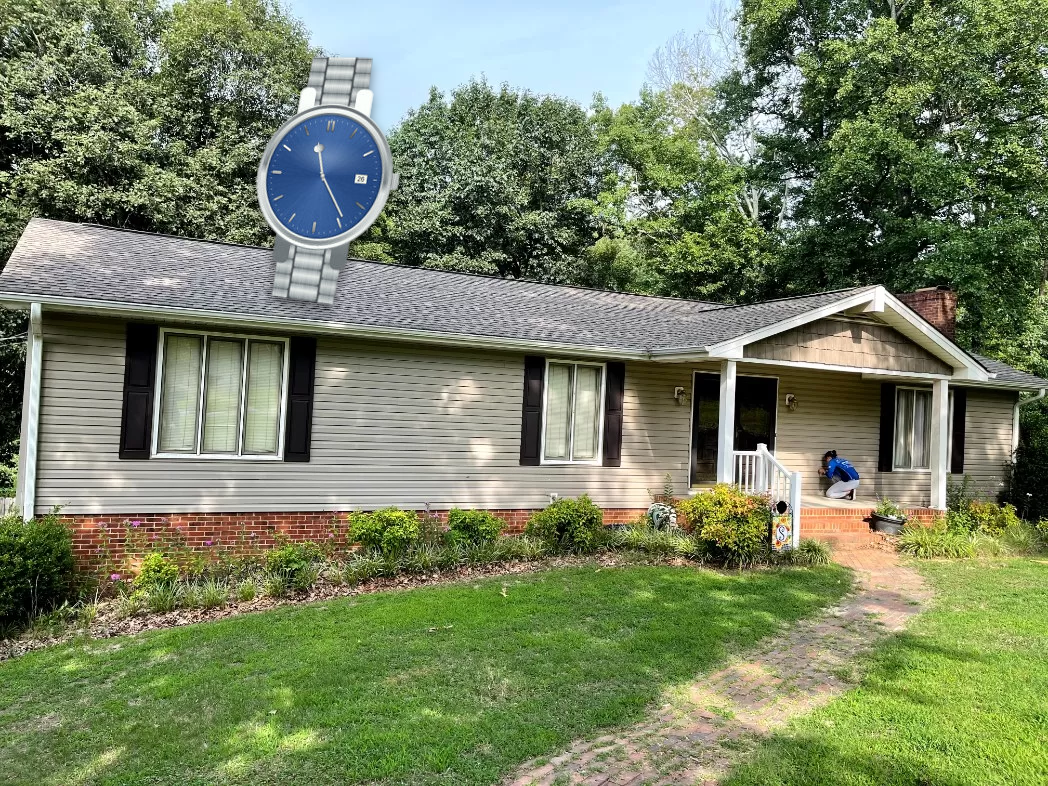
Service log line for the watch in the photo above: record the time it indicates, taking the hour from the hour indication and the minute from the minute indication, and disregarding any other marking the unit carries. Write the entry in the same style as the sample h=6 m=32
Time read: h=11 m=24
